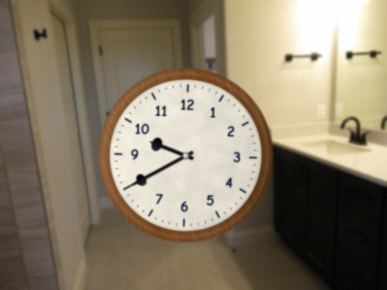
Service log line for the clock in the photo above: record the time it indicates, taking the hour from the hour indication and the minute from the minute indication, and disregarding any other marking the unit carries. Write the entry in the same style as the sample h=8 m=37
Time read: h=9 m=40
